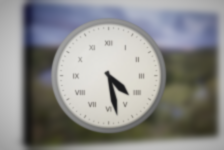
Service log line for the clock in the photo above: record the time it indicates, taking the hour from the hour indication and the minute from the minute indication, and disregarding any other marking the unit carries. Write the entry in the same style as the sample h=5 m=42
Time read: h=4 m=28
